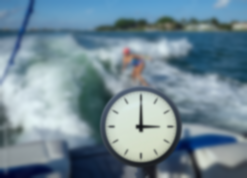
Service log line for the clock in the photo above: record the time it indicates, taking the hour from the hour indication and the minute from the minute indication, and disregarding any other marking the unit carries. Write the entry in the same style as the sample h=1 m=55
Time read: h=3 m=0
